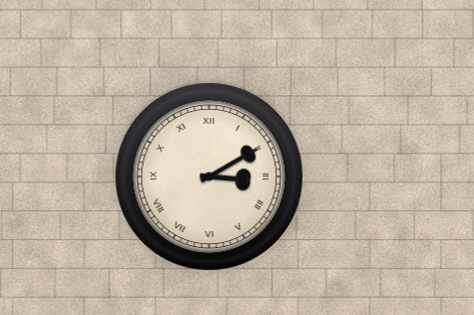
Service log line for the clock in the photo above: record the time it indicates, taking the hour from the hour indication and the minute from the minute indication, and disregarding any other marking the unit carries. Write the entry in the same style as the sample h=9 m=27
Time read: h=3 m=10
